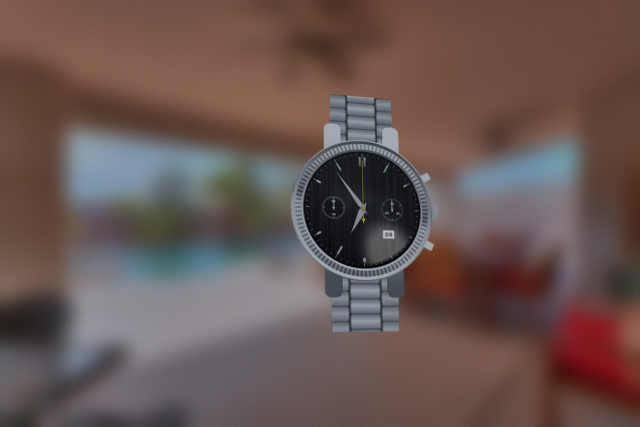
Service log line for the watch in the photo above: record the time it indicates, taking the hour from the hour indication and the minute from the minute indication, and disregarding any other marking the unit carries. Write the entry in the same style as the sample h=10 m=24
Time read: h=6 m=54
